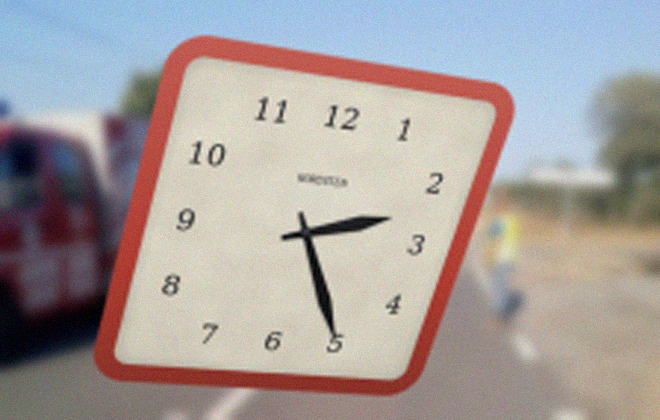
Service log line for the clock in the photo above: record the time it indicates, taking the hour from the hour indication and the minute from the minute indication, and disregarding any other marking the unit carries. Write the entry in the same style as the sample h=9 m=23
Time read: h=2 m=25
